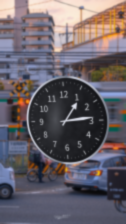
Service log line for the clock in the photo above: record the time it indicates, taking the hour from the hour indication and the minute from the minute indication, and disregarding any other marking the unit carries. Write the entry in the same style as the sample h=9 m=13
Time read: h=1 m=14
